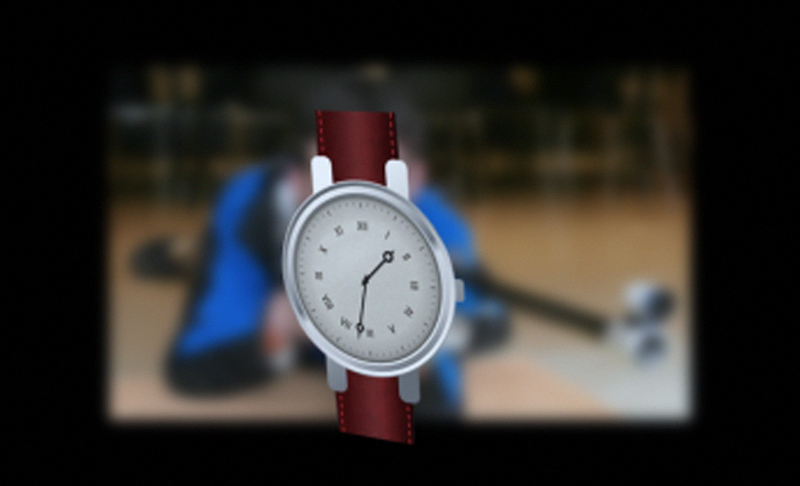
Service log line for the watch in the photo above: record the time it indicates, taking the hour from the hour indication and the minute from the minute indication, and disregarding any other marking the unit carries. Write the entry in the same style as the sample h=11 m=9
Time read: h=1 m=32
